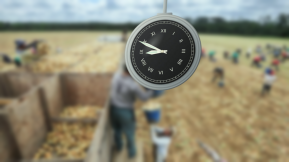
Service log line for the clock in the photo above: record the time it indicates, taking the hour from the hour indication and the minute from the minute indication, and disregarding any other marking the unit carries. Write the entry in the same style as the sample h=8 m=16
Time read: h=8 m=49
